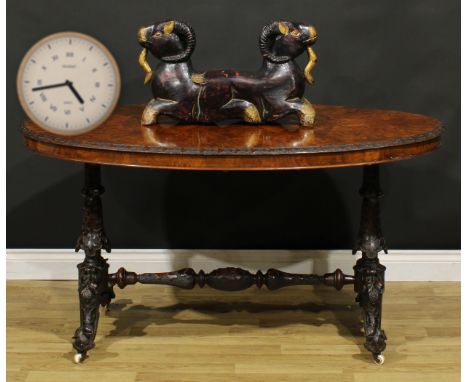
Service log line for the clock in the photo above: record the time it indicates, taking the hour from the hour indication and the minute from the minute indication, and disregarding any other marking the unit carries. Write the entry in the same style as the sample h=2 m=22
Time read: h=4 m=43
